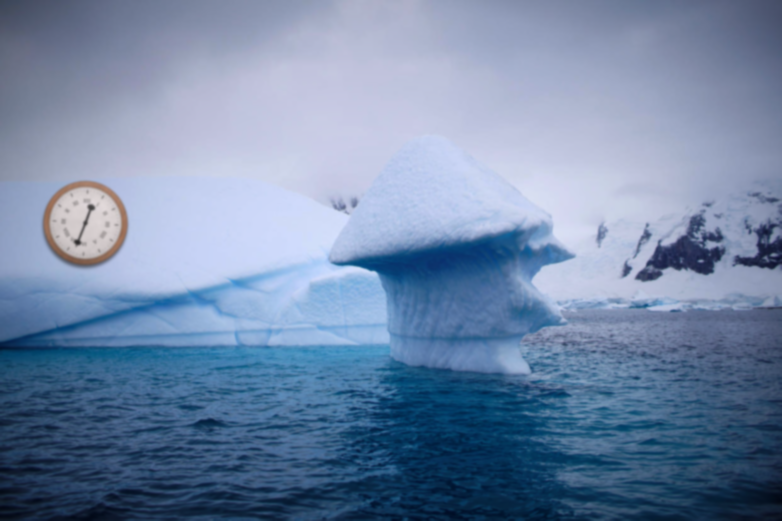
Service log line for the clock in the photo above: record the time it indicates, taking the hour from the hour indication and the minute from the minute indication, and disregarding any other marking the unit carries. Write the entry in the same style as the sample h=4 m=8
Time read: h=12 m=33
